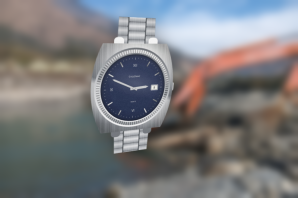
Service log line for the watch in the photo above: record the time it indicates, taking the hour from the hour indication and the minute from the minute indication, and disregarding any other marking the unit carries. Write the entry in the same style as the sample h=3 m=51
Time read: h=2 m=49
